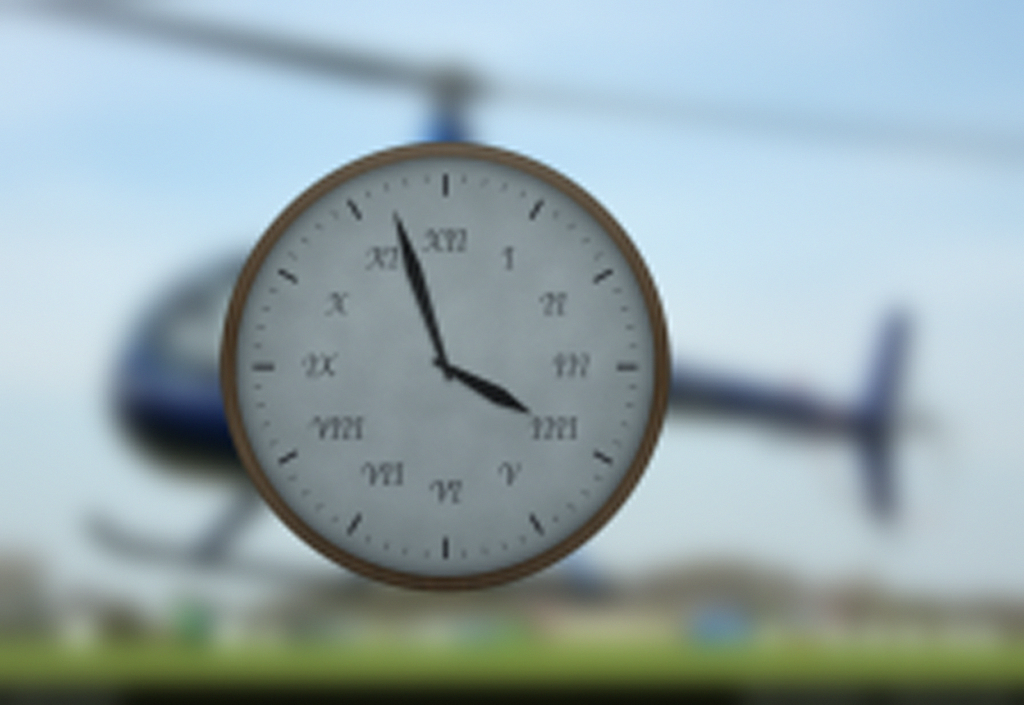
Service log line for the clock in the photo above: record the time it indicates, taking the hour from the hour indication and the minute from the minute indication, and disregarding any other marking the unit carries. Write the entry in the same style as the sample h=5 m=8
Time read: h=3 m=57
